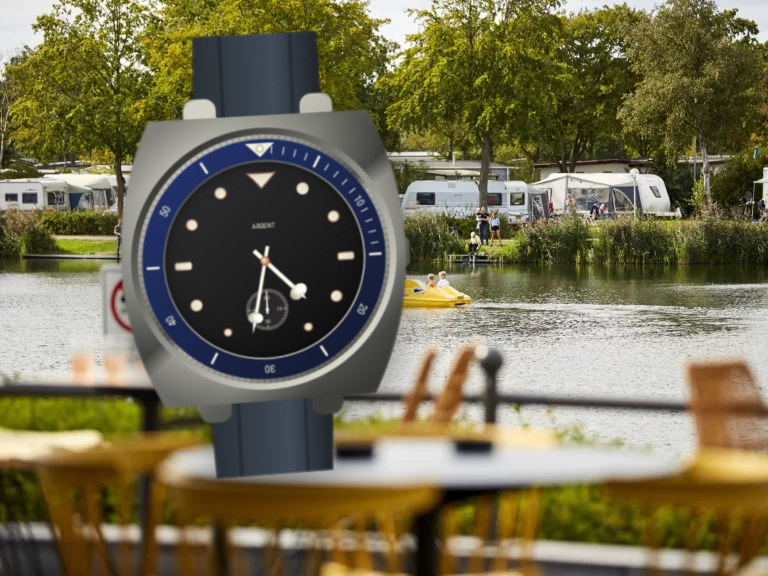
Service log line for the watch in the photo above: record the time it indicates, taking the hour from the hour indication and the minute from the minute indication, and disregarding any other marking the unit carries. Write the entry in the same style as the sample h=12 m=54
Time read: h=4 m=32
